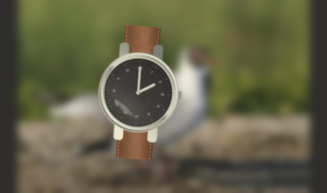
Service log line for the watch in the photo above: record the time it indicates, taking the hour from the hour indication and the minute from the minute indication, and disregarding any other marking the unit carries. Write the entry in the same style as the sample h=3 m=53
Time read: h=2 m=0
